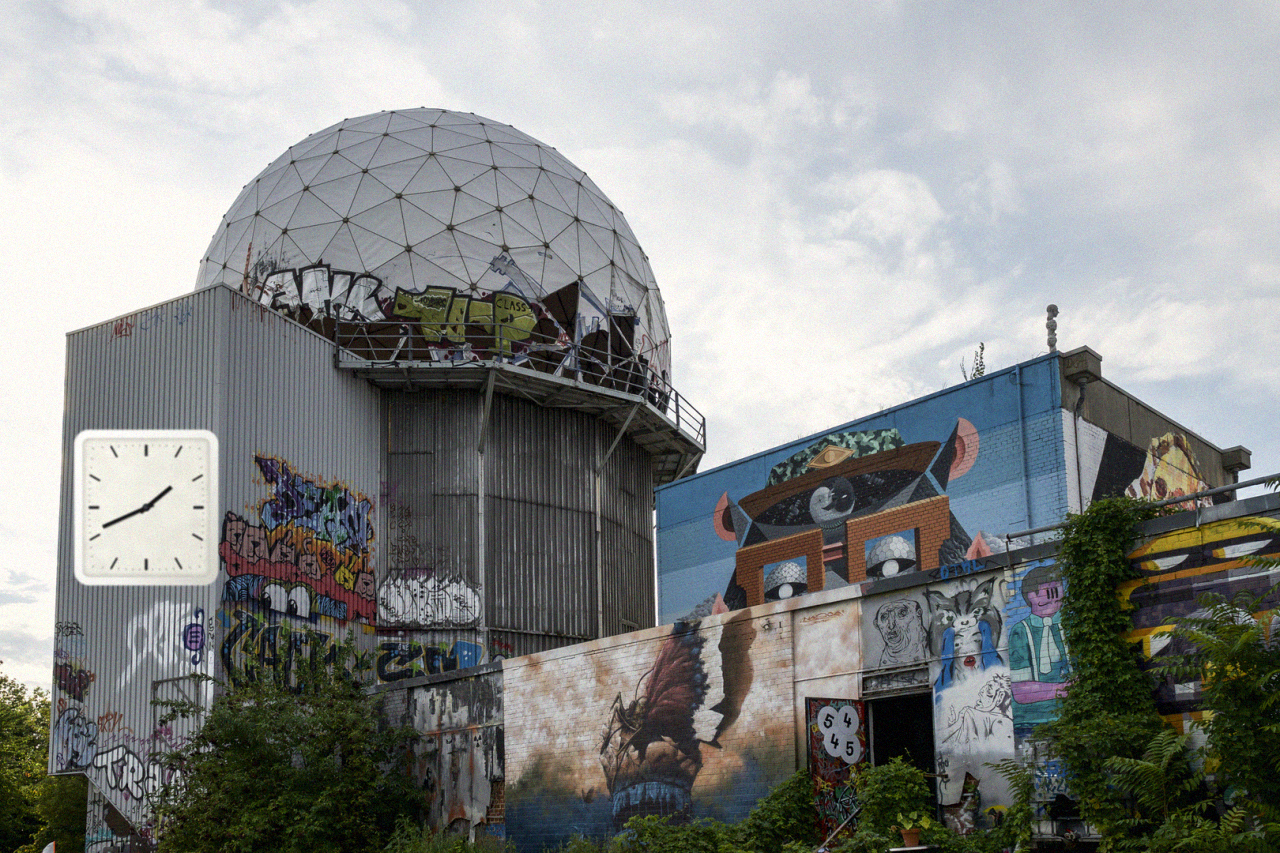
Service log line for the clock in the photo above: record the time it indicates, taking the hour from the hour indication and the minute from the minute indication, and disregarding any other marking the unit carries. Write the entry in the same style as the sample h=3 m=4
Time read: h=1 m=41
